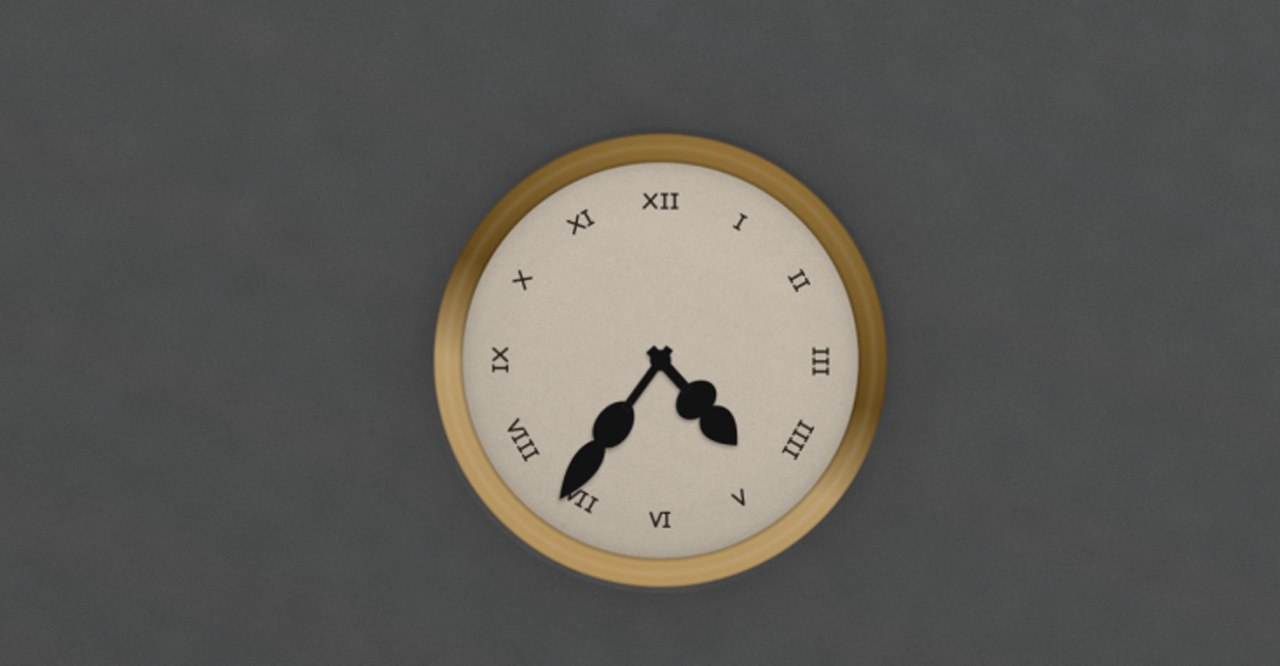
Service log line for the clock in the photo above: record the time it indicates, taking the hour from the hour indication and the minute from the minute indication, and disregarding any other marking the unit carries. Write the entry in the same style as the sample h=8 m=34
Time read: h=4 m=36
